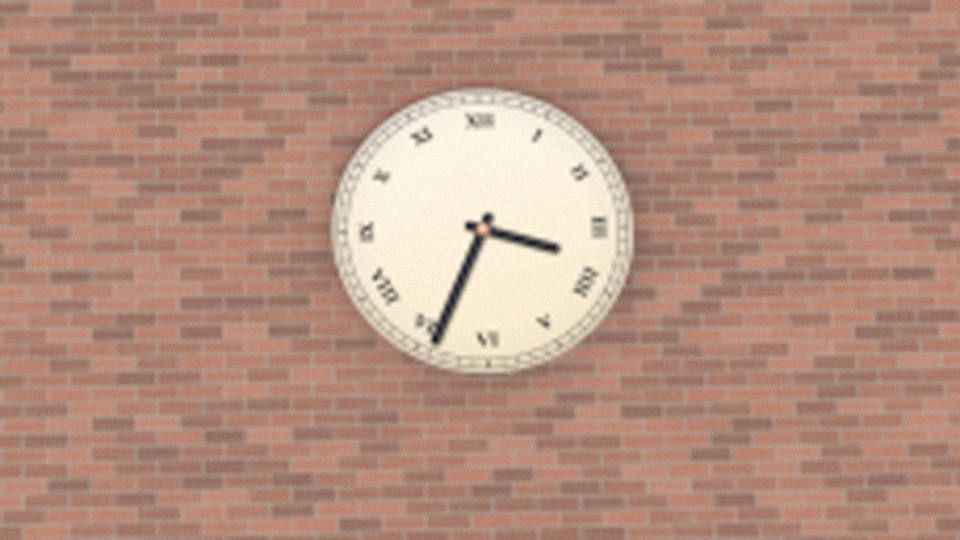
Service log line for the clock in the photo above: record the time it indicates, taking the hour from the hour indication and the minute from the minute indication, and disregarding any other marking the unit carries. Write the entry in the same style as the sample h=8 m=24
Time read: h=3 m=34
